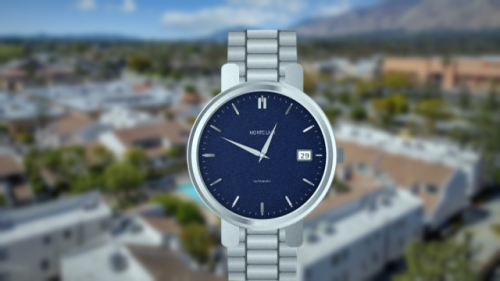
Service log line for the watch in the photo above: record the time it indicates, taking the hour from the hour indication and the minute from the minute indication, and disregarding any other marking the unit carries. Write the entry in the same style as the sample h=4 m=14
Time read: h=12 m=49
